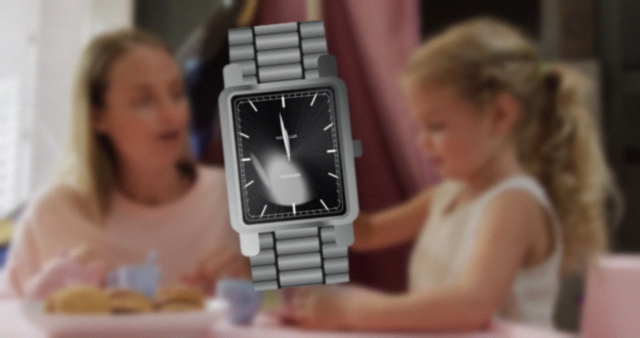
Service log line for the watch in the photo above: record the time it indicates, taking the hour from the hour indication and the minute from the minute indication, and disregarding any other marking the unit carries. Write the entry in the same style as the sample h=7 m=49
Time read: h=11 m=59
